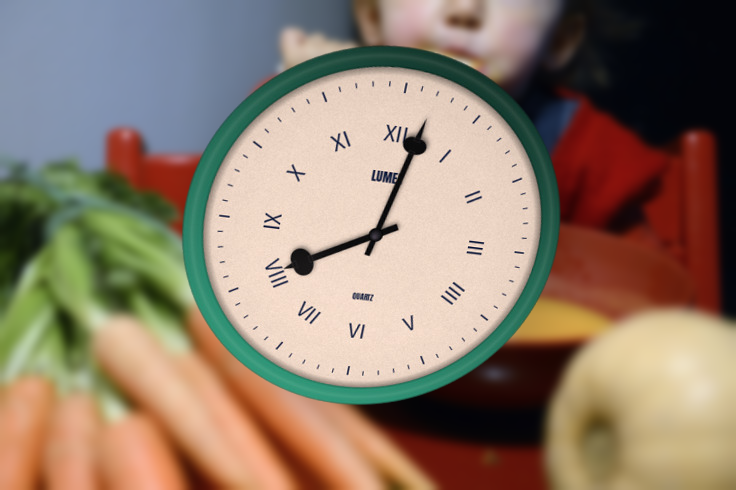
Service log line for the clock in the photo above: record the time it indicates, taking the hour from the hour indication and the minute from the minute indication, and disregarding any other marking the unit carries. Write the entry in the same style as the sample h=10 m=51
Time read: h=8 m=2
